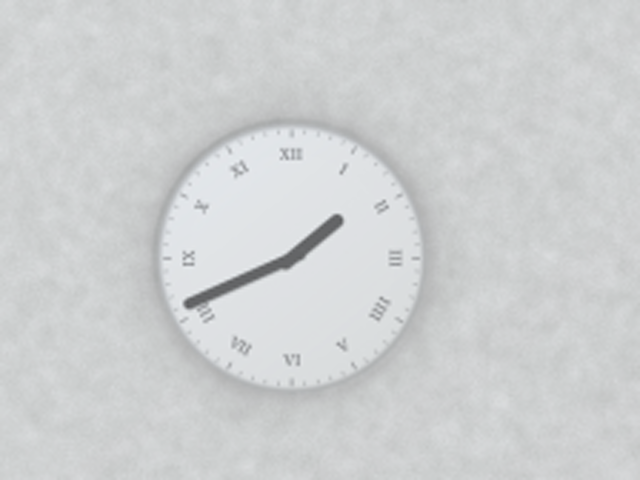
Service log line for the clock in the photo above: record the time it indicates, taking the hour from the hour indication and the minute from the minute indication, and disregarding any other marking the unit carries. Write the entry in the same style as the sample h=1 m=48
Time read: h=1 m=41
